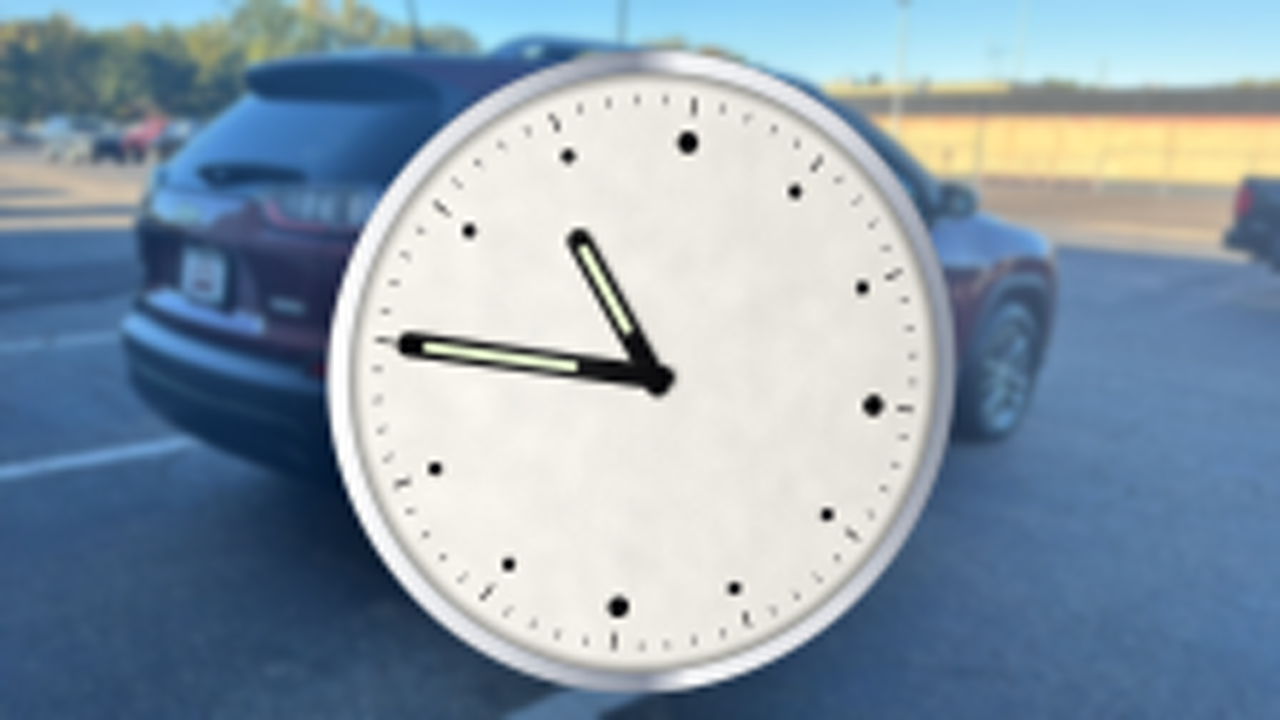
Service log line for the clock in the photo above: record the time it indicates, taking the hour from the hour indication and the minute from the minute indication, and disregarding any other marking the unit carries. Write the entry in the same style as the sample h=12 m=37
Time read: h=10 m=45
